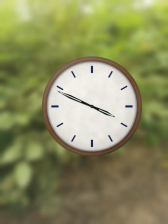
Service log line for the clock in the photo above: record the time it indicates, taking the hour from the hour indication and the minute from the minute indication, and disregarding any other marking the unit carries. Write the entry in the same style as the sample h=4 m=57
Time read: h=3 m=49
